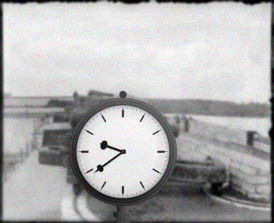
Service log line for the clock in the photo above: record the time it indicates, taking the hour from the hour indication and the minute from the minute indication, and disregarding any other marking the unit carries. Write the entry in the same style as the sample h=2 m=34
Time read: h=9 m=39
